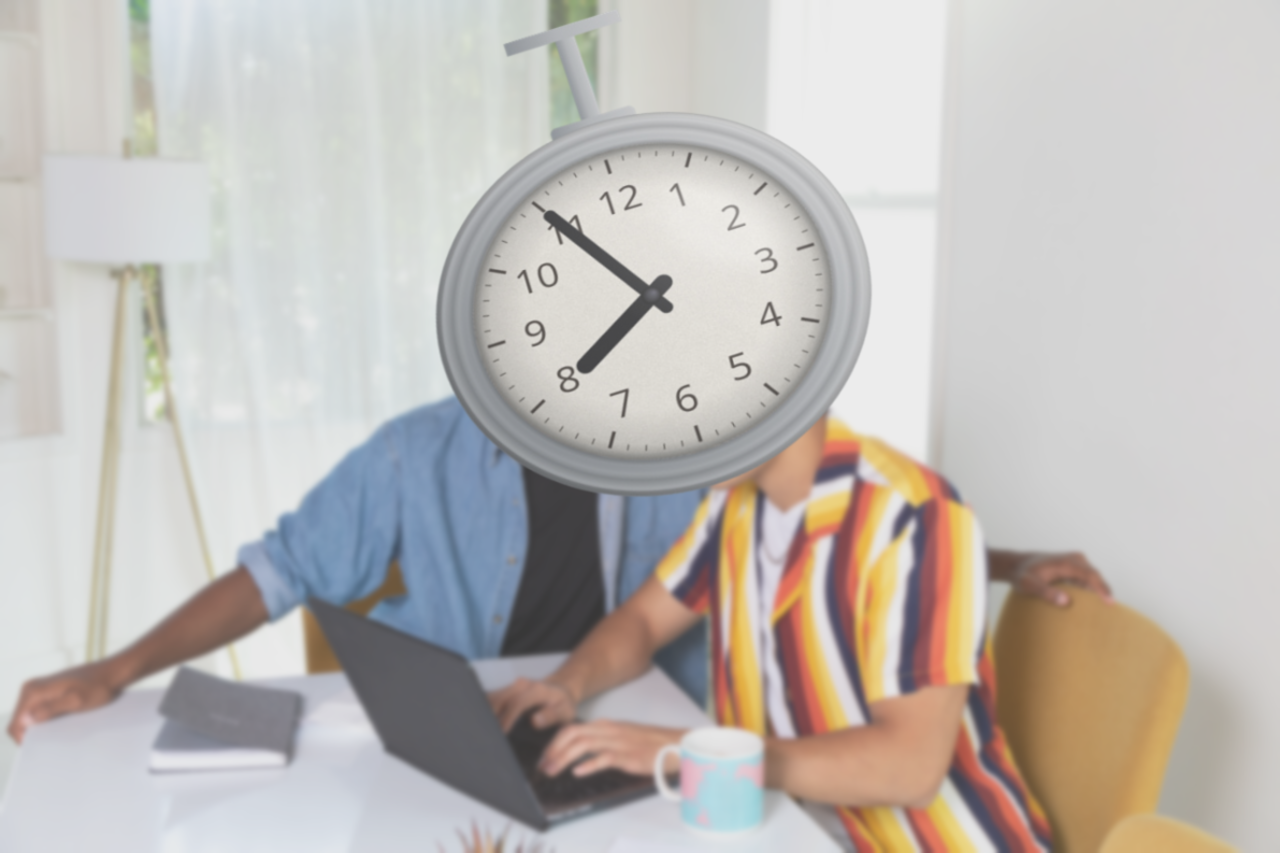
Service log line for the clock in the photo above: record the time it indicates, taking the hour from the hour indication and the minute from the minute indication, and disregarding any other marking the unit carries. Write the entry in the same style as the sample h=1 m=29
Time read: h=7 m=55
